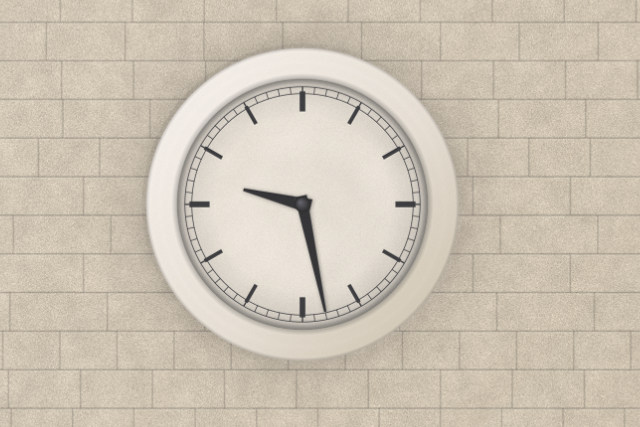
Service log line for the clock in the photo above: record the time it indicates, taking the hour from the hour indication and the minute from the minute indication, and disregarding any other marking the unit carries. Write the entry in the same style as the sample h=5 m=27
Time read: h=9 m=28
